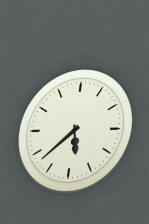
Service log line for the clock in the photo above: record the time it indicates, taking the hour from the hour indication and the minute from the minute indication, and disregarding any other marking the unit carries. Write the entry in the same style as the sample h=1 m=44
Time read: h=5 m=38
